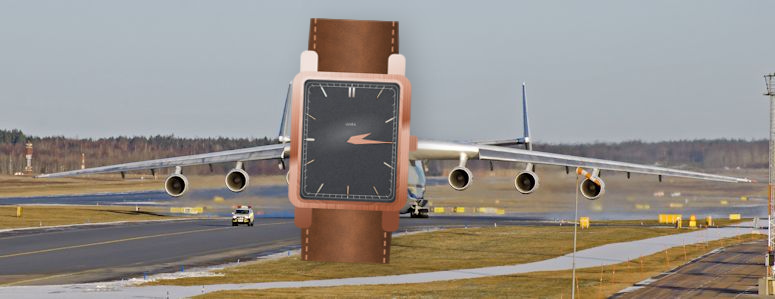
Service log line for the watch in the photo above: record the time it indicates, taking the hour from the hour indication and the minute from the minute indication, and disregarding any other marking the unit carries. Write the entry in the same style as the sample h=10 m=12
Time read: h=2 m=15
